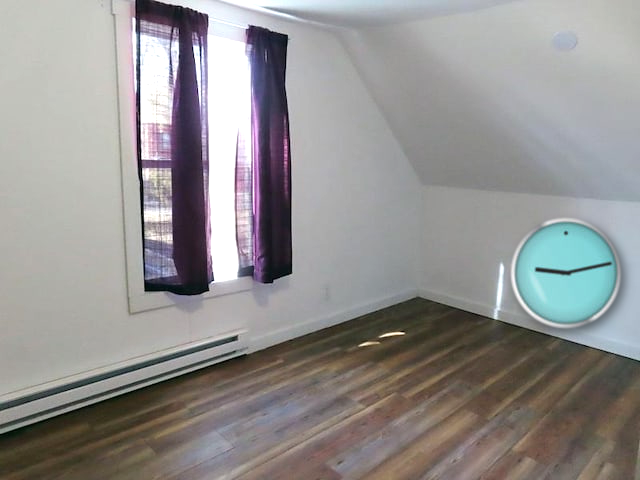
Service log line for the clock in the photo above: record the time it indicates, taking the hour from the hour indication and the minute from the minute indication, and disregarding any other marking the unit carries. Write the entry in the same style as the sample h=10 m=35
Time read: h=9 m=13
